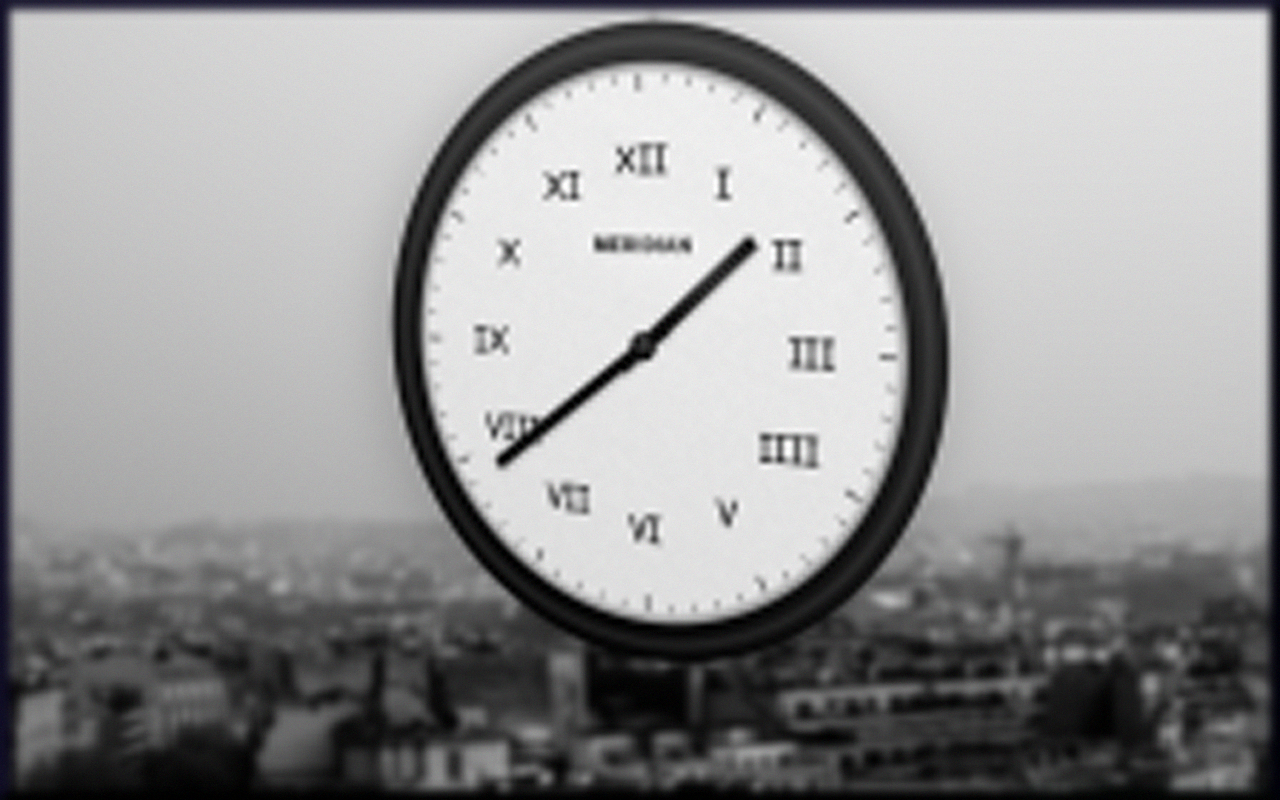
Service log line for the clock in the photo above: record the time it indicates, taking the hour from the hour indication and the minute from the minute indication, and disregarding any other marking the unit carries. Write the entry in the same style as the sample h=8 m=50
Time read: h=1 m=39
